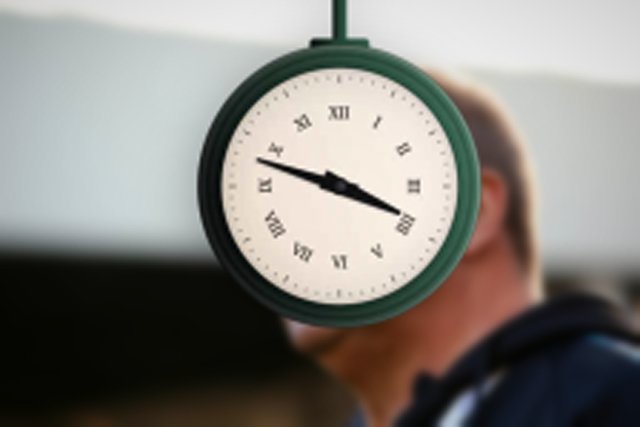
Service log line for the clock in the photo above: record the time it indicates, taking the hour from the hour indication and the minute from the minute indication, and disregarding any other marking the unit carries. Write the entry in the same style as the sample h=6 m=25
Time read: h=3 m=48
